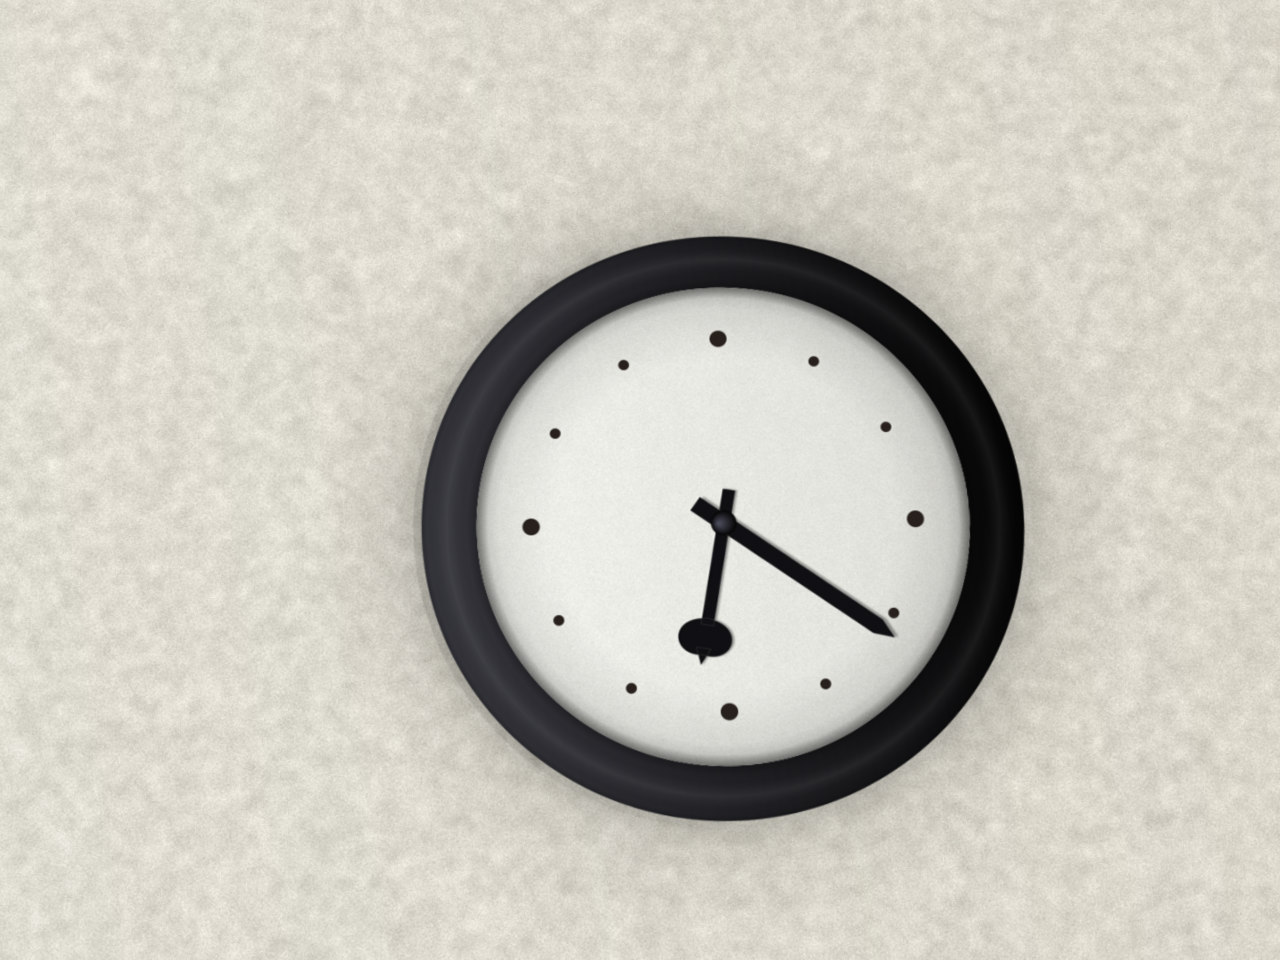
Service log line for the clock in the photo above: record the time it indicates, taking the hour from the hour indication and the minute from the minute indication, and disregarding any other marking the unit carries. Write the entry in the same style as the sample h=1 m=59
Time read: h=6 m=21
